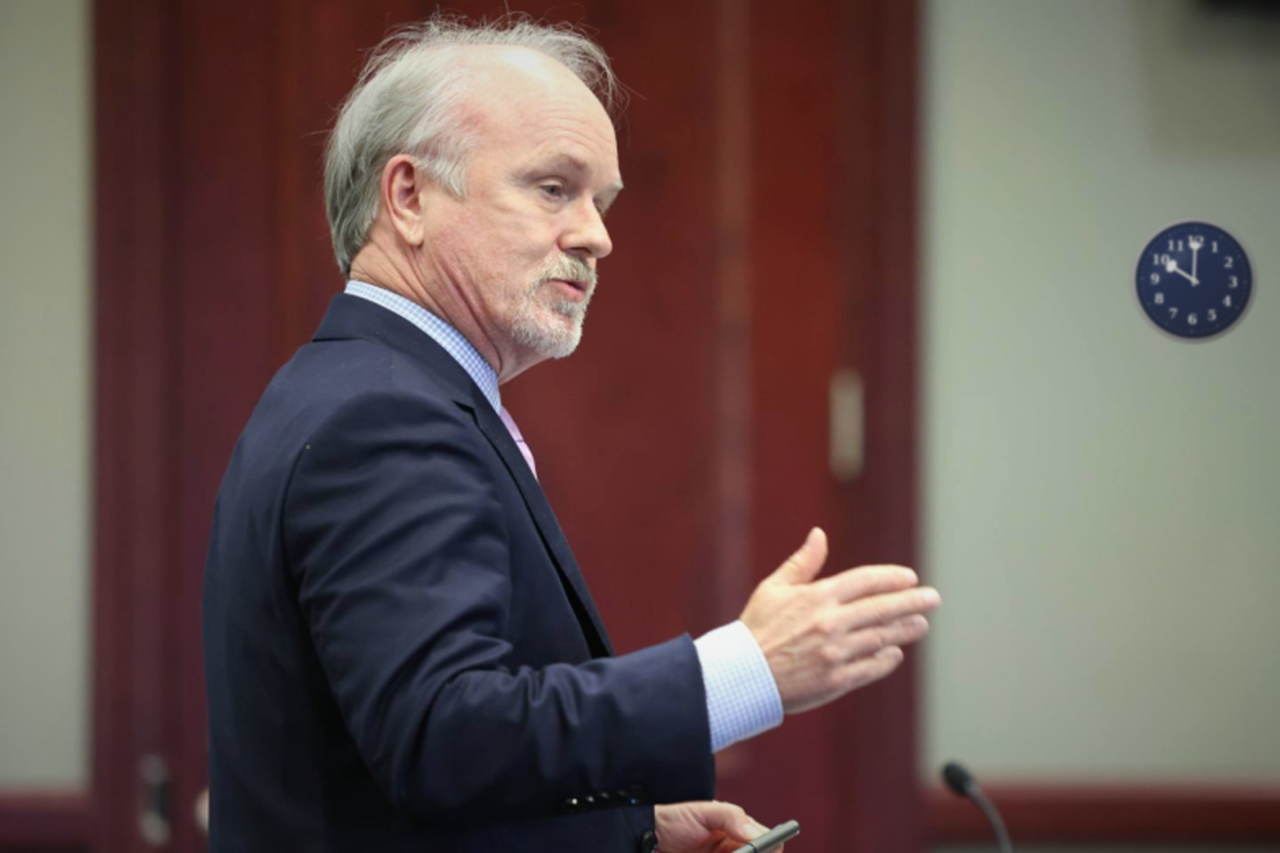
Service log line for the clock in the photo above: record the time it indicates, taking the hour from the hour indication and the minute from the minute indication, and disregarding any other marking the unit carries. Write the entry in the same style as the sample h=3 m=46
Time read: h=10 m=0
